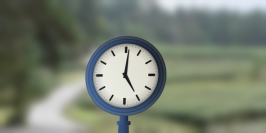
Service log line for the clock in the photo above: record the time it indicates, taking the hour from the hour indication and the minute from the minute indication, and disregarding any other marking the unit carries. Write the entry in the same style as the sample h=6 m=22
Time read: h=5 m=1
